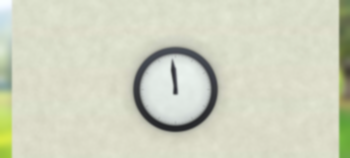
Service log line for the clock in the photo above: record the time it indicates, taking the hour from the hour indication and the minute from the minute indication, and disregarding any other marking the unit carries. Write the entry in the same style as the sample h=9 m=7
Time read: h=11 m=59
